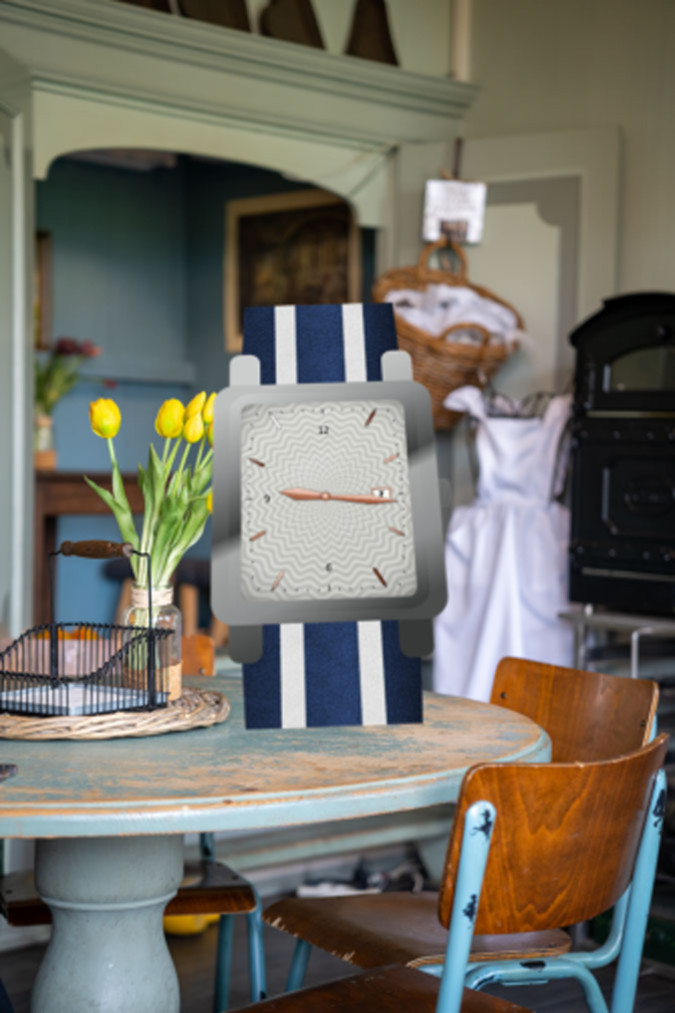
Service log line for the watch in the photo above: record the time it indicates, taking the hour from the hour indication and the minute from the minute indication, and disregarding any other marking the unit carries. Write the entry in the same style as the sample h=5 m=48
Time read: h=9 m=16
